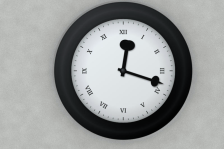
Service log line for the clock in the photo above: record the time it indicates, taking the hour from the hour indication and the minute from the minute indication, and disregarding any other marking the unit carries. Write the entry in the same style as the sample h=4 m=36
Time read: h=12 m=18
